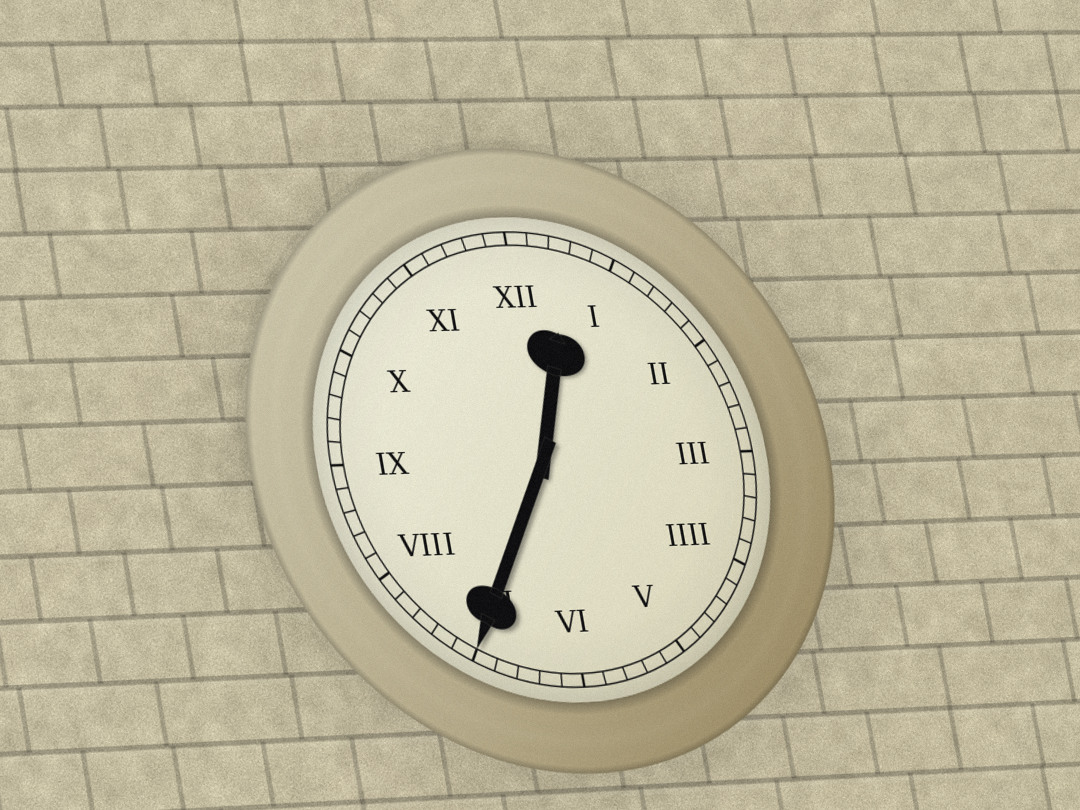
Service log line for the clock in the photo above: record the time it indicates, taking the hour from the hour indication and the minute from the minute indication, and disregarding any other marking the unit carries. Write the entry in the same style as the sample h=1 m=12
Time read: h=12 m=35
